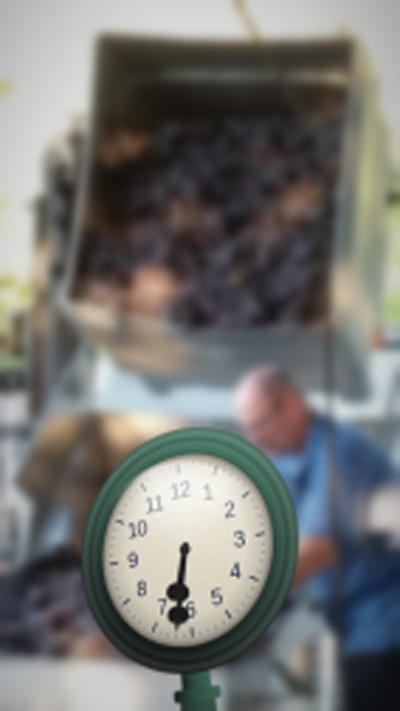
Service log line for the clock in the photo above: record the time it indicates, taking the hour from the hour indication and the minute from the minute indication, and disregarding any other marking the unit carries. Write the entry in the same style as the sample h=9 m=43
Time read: h=6 m=32
